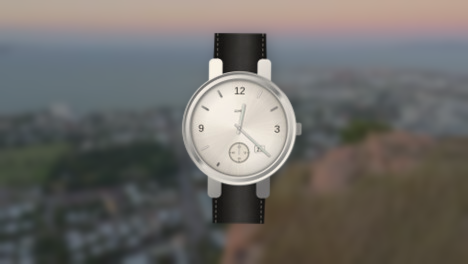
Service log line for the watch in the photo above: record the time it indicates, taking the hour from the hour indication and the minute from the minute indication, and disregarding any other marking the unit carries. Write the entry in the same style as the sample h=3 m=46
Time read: h=12 m=22
